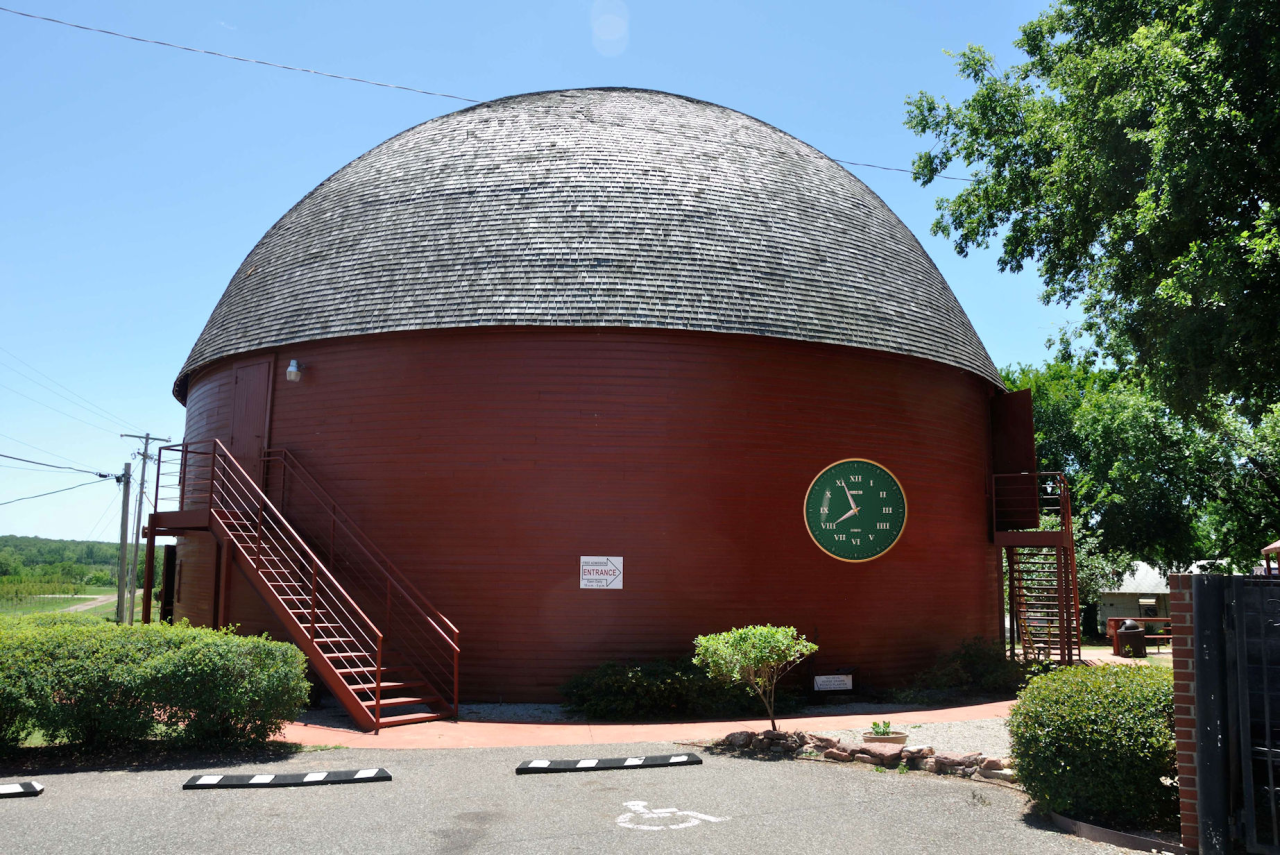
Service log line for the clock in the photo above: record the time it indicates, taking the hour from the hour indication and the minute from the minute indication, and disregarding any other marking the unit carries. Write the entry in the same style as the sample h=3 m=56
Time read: h=7 m=56
